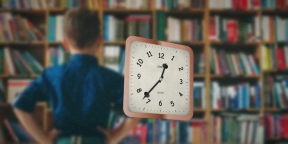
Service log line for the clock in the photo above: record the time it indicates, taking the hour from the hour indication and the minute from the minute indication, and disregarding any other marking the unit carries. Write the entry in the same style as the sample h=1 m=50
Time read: h=12 m=37
